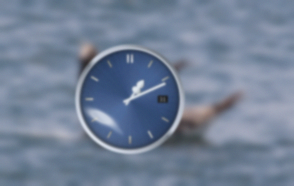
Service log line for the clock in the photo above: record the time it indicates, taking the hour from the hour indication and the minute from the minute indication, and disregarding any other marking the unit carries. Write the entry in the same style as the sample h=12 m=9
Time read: h=1 m=11
